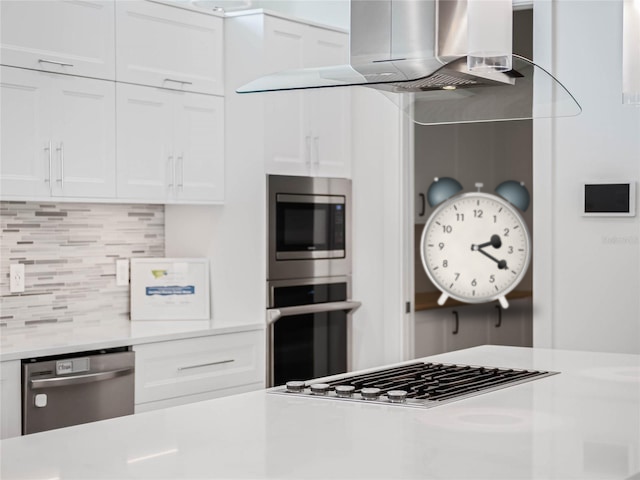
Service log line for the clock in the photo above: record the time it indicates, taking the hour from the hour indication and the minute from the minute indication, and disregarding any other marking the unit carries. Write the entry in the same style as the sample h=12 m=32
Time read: h=2 m=20
